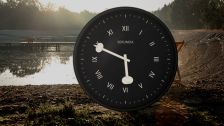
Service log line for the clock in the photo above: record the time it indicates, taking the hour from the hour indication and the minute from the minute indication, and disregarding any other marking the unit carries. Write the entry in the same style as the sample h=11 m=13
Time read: h=5 m=49
